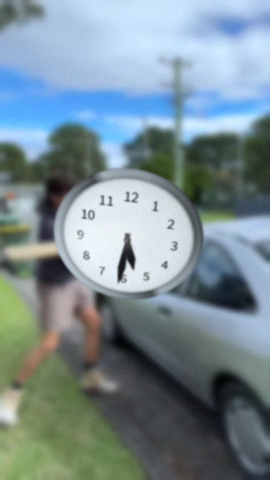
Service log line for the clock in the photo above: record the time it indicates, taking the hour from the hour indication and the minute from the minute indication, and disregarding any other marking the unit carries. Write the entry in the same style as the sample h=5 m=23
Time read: h=5 m=31
